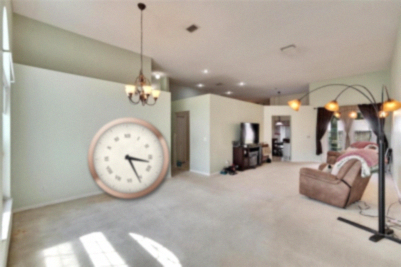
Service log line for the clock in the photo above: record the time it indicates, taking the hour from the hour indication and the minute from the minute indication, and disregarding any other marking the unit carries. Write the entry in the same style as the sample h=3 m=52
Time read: h=3 m=26
